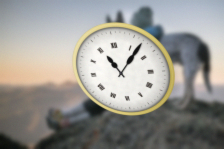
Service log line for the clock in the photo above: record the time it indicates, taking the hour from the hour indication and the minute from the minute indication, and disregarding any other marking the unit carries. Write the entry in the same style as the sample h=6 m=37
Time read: h=11 m=7
